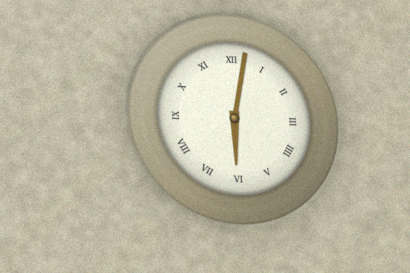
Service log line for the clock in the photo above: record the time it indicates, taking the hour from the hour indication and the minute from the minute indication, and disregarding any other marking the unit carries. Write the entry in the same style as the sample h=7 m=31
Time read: h=6 m=2
